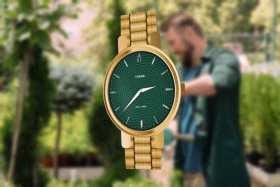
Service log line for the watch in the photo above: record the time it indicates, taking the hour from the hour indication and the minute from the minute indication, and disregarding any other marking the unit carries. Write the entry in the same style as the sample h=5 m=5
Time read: h=2 m=38
